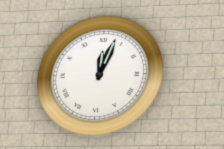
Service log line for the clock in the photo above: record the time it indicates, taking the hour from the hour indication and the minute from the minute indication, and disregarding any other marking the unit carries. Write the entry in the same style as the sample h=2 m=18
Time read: h=12 m=3
